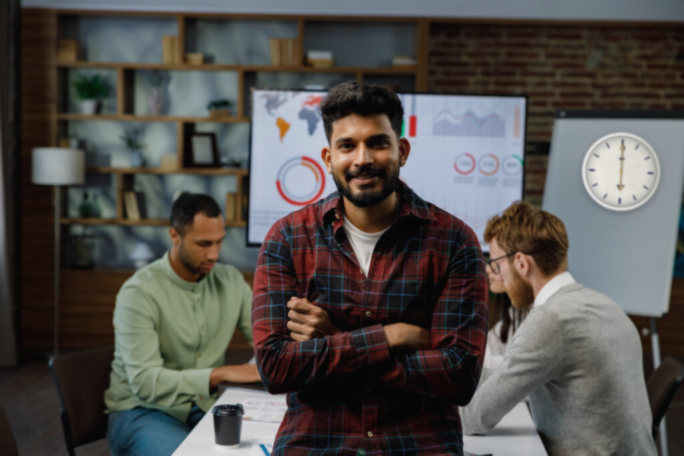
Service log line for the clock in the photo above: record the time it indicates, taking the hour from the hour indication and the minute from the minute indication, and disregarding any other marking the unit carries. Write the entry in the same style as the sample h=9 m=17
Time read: h=6 m=0
